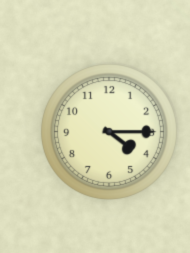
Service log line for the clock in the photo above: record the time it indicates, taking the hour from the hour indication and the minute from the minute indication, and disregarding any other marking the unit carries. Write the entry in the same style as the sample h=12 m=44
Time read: h=4 m=15
